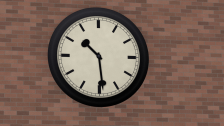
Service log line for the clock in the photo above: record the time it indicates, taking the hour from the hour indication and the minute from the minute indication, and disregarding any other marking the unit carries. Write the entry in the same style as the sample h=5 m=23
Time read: h=10 m=29
